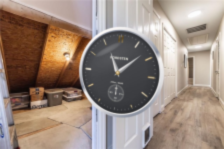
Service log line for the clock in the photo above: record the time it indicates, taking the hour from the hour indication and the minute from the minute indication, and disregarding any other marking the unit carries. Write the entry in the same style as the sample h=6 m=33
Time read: h=11 m=8
